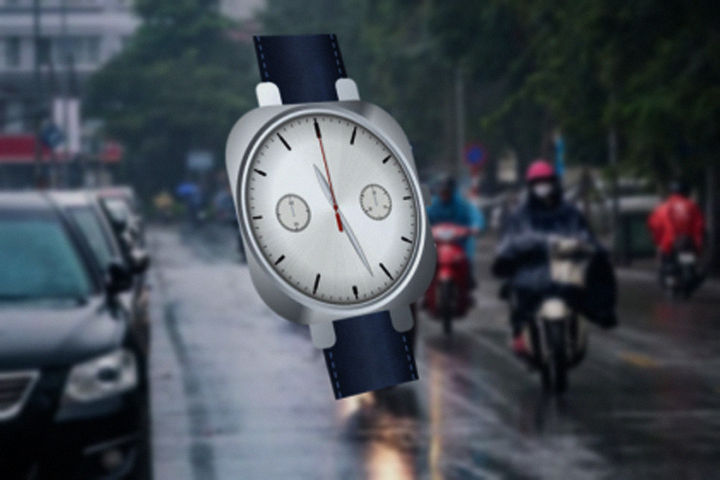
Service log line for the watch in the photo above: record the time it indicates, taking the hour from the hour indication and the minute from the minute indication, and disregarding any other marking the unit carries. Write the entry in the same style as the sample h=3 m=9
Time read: h=11 m=27
